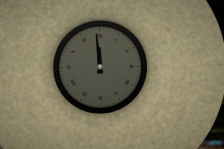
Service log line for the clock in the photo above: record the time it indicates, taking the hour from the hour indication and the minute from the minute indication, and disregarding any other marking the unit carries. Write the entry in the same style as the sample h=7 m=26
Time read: h=11 m=59
